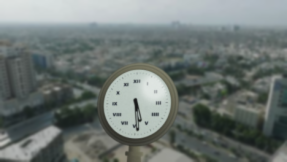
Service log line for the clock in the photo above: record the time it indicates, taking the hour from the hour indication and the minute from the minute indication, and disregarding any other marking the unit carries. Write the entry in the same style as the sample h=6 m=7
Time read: h=5 m=29
